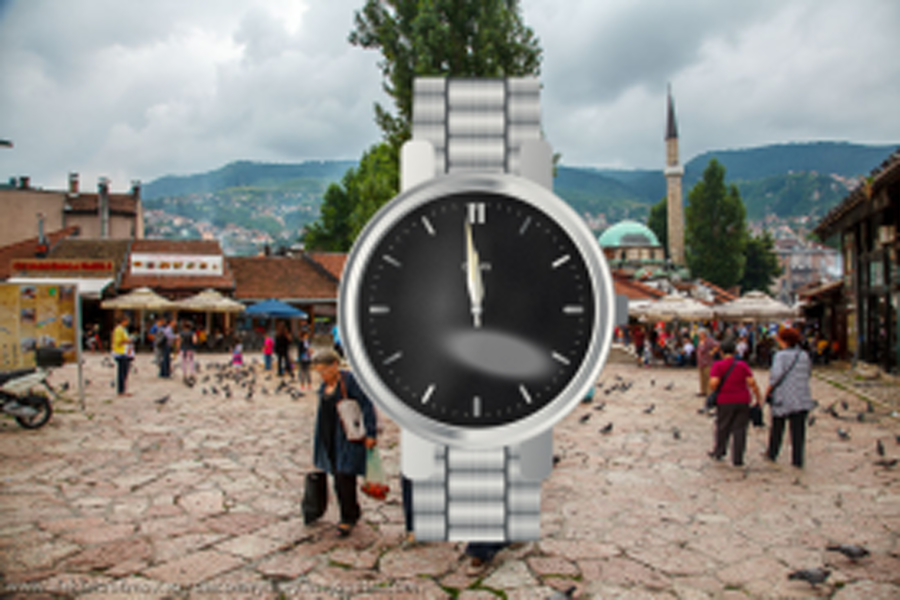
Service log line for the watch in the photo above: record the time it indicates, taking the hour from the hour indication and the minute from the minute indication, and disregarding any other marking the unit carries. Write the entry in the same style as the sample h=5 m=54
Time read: h=11 m=59
